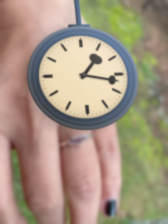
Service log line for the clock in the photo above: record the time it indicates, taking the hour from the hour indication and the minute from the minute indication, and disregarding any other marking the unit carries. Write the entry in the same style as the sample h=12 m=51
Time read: h=1 m=17
